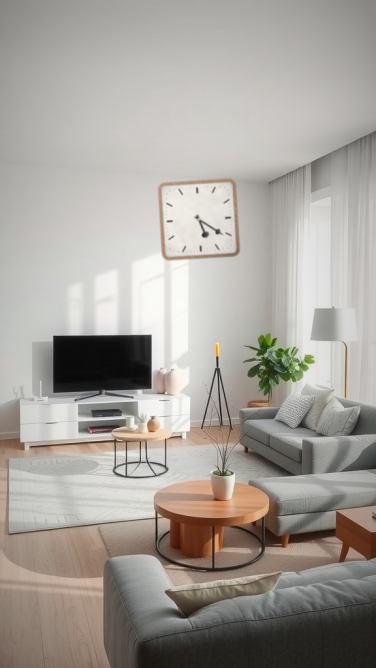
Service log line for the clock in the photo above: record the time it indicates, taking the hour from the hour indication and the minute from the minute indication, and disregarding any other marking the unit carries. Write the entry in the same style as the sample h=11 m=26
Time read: h=5 m=21
